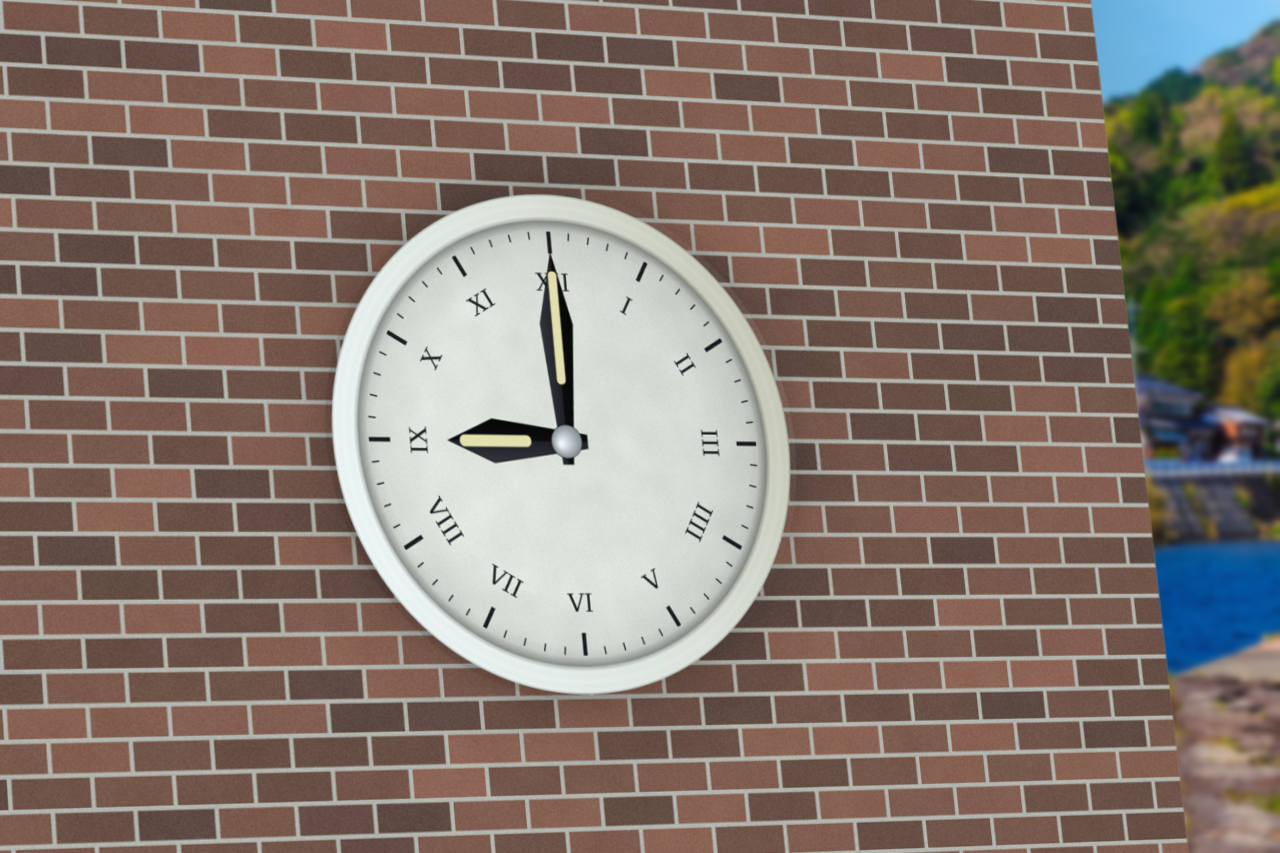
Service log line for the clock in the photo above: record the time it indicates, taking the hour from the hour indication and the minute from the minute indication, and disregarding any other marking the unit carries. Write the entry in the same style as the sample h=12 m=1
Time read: h=9 m=0
